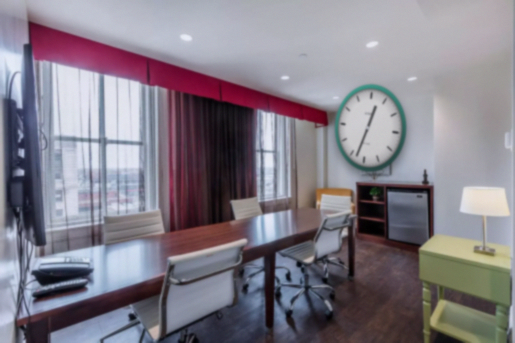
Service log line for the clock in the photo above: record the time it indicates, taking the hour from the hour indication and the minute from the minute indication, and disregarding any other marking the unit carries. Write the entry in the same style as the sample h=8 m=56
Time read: h=12 m=33
